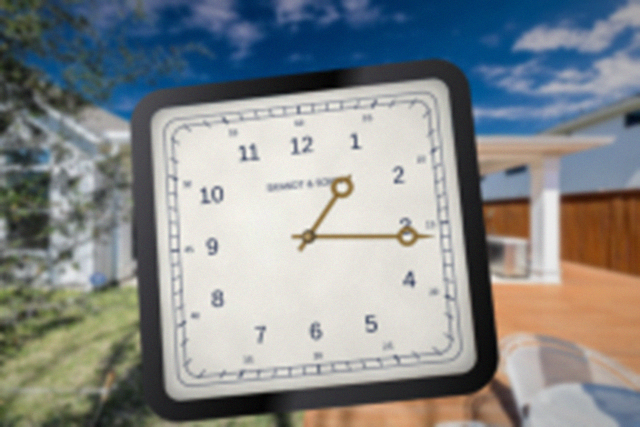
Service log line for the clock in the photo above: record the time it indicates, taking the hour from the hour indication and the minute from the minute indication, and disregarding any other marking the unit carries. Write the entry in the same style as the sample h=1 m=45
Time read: h=1 m=16
